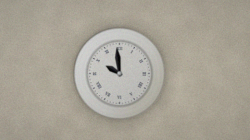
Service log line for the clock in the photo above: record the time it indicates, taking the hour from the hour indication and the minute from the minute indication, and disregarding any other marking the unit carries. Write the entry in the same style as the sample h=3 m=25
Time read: h=9 m=59
